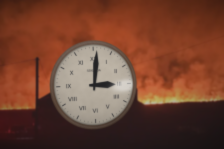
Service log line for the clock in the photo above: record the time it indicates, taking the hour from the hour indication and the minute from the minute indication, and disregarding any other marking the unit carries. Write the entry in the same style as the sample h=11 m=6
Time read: h=3 m=1
